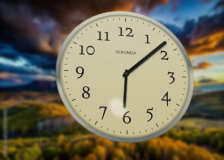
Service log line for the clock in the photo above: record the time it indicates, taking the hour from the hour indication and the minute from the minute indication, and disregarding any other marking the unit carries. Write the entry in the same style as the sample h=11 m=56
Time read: h=6 m=8
